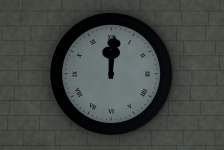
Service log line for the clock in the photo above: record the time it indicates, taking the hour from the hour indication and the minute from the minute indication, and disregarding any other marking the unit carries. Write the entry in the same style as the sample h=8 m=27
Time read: h=12 m=1
